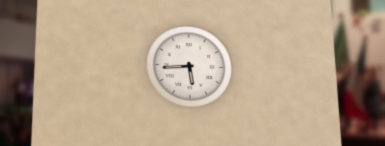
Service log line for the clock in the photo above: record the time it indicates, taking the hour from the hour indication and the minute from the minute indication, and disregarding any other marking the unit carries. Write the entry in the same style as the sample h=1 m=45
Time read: h=5 m=44
